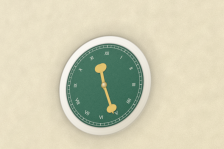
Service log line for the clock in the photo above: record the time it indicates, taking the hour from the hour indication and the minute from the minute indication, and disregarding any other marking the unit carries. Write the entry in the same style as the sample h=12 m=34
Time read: h=11 m=26
